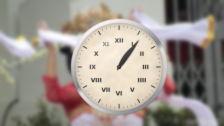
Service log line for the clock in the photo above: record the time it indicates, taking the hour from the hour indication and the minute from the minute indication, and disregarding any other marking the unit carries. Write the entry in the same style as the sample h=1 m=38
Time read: h=1 m=6
